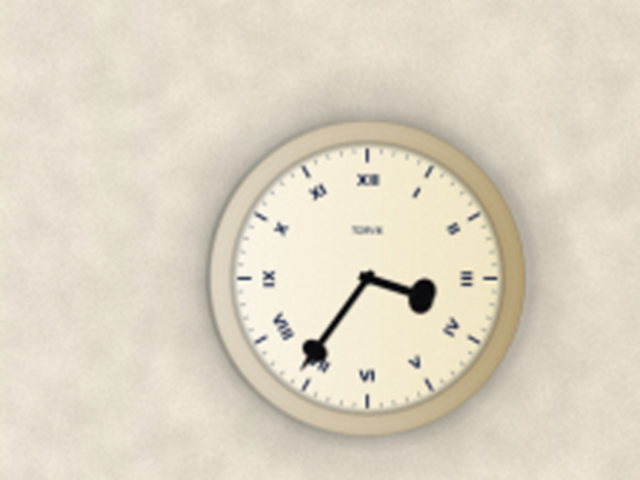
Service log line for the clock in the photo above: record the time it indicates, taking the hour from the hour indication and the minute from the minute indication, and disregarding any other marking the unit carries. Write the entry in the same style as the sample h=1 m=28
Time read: h=3 m=36
